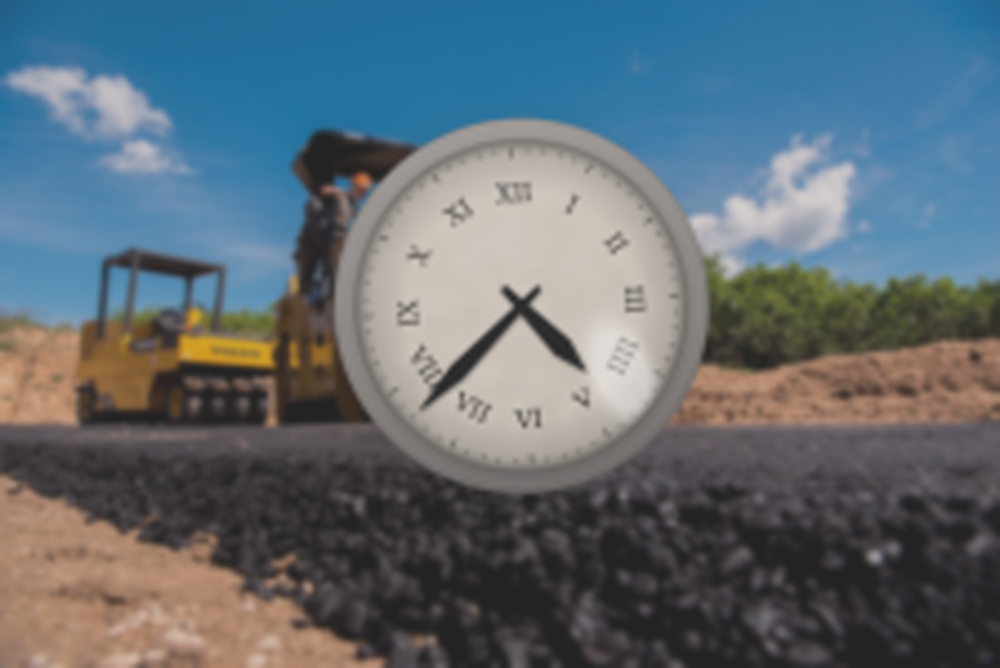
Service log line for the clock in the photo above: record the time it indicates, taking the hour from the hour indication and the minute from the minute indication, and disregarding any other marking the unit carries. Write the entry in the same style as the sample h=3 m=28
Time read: h=4 m=38
